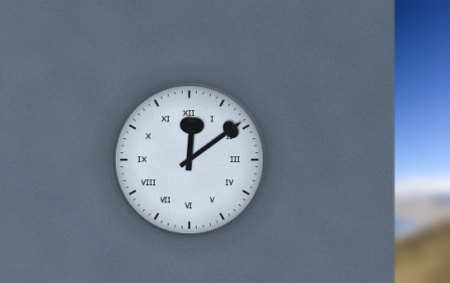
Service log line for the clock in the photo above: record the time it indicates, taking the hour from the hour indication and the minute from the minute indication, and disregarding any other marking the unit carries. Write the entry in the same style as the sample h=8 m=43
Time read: h=12 m=9
